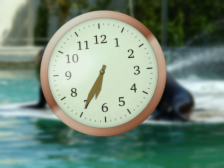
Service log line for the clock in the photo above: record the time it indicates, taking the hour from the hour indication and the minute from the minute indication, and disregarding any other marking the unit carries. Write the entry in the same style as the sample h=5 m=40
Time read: h=6 m=35
